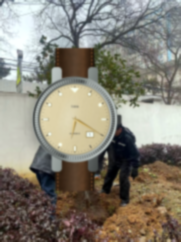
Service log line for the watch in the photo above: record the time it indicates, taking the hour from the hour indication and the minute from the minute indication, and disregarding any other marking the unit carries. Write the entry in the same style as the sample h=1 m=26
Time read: h=6 m=20
